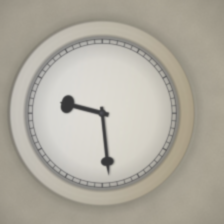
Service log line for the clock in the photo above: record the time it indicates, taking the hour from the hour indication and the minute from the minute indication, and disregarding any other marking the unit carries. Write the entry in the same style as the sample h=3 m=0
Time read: h=9 m=29
